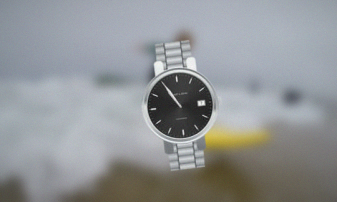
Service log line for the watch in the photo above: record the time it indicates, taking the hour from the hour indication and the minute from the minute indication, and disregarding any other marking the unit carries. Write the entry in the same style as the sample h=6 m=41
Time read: h=10 m=55
